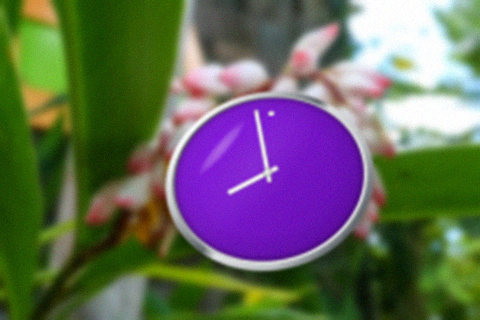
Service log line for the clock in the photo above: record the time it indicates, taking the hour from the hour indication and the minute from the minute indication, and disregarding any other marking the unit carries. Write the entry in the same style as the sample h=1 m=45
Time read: h=7 m=58
